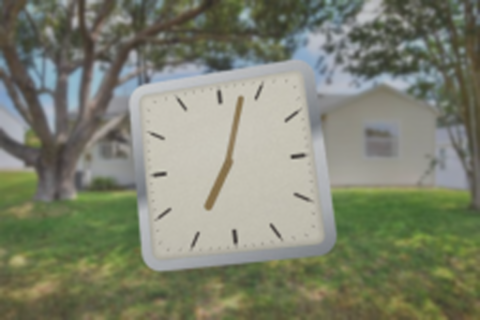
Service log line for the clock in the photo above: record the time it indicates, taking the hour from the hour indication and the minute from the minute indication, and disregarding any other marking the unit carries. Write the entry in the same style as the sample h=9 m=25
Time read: h=7 m=3
